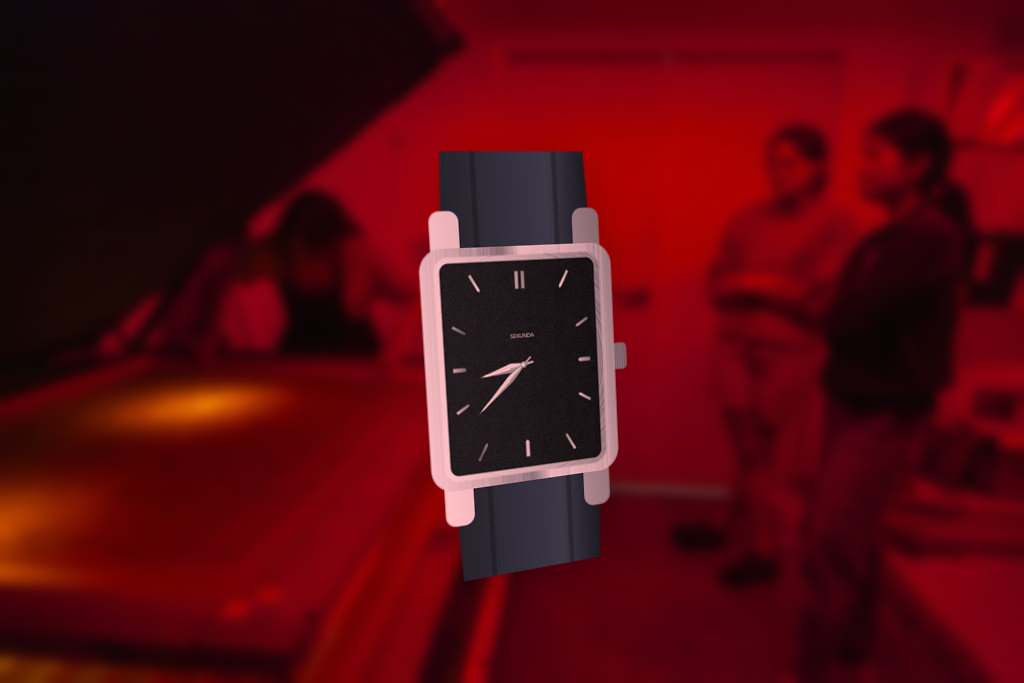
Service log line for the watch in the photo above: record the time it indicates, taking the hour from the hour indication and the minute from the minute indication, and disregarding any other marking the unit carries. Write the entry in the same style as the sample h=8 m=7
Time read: h=8 m=38
